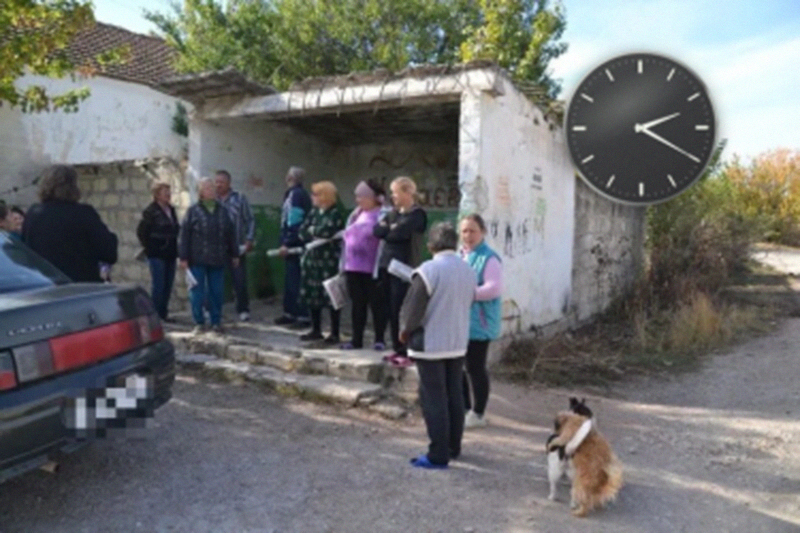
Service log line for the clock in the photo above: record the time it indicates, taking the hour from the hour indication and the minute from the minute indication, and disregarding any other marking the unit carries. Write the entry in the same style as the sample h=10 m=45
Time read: h=2 m=20
